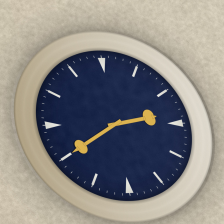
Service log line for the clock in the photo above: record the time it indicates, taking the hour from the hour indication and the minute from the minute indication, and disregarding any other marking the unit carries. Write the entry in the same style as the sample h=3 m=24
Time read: h=2 m=40
